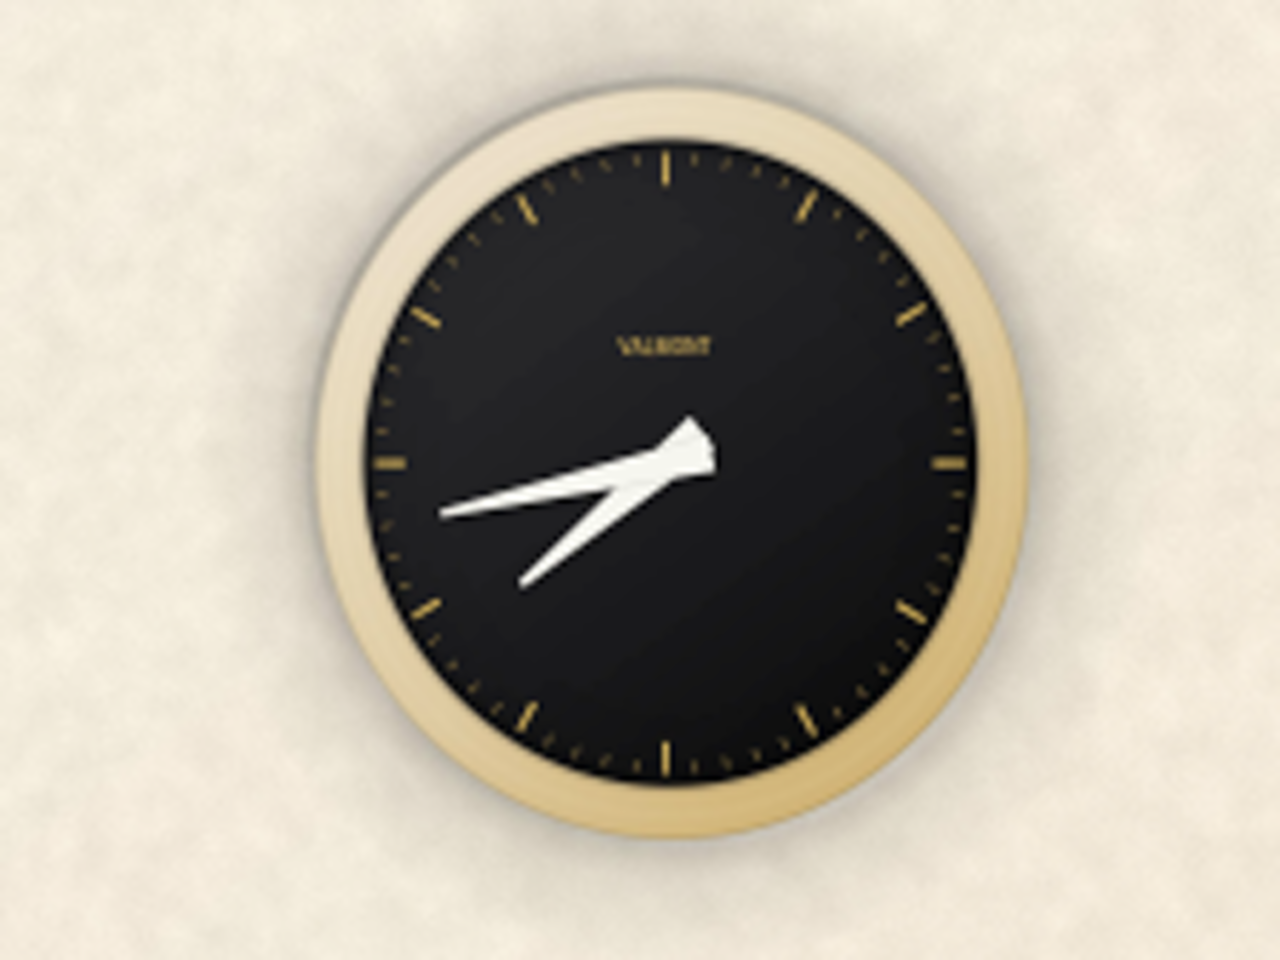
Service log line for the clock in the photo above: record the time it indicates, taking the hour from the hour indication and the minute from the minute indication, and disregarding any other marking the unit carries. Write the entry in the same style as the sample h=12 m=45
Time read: h=7 m=43
